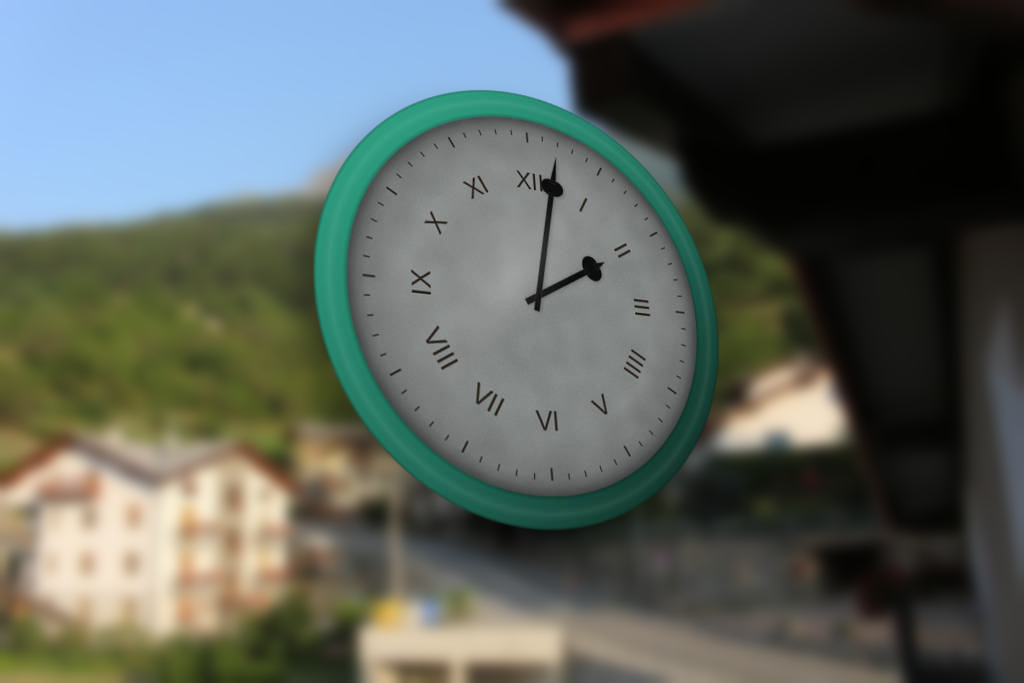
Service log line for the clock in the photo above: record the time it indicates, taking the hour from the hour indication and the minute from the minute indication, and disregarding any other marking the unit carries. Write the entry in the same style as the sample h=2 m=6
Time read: h=2 m=2
